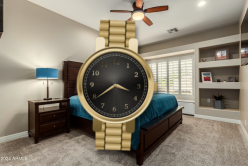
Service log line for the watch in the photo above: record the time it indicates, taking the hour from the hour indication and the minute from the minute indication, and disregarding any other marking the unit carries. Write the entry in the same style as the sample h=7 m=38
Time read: h=3 m=39
